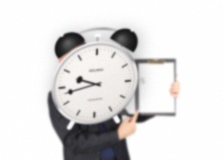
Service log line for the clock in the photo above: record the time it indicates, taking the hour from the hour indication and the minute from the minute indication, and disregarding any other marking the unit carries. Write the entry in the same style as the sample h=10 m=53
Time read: h=9 m=43
